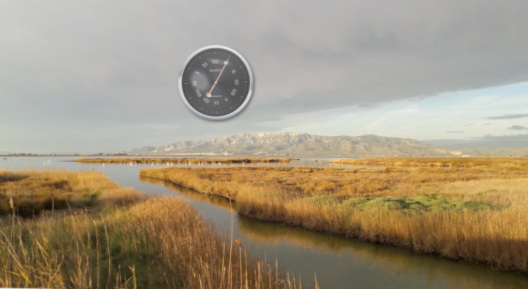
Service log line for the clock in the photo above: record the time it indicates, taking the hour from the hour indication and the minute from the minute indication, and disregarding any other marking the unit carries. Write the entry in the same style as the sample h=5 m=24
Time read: h=7 m=5
